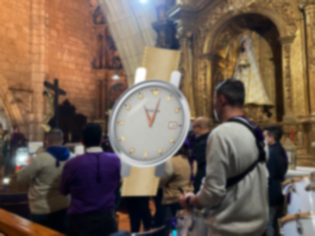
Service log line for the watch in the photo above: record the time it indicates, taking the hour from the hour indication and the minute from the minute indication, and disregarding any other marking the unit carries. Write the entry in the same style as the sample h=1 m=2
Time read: h=11 m=2
